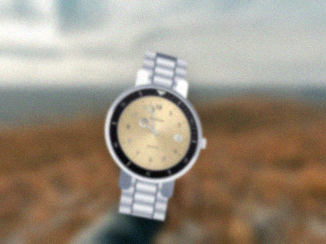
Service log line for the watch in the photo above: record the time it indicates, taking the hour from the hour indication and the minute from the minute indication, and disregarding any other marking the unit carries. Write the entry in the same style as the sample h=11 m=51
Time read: h=9 m=57
